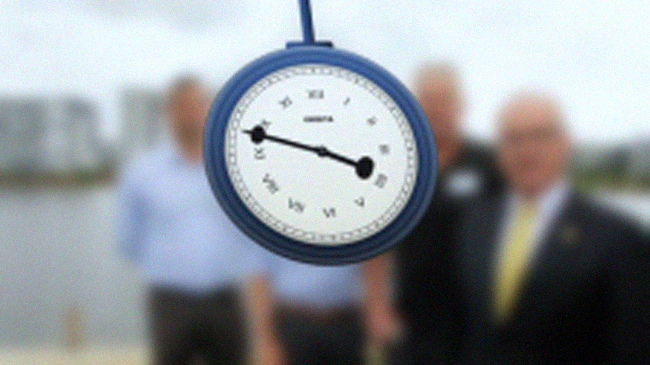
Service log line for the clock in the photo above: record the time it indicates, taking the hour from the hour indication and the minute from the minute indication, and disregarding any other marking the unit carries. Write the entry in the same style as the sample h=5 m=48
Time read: h=3 m=48
